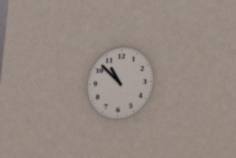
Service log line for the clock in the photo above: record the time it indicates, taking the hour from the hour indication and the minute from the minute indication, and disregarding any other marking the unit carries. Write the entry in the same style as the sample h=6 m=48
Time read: h=10 m=52
